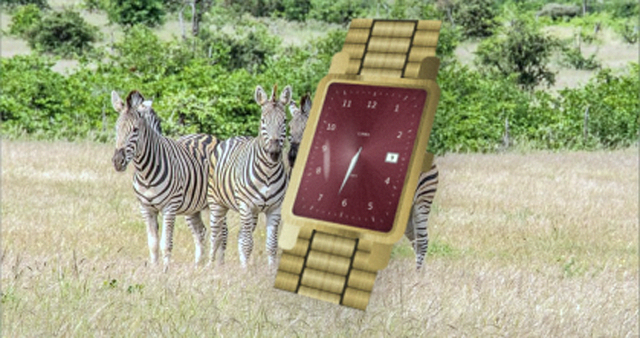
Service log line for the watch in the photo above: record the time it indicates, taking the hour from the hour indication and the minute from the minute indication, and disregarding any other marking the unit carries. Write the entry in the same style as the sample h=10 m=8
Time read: h=6 m=32
